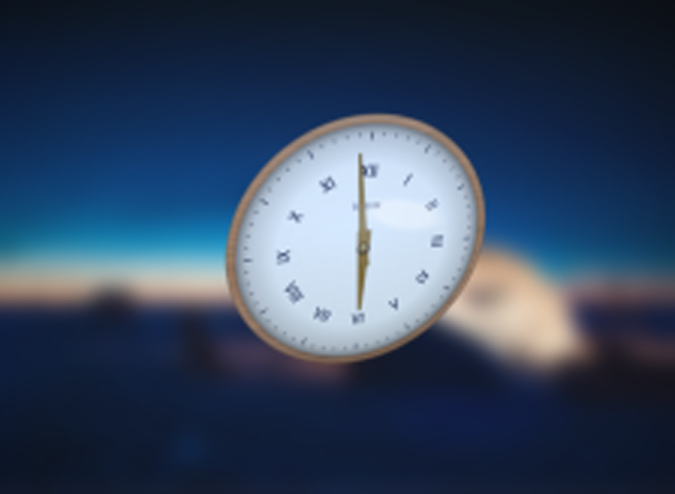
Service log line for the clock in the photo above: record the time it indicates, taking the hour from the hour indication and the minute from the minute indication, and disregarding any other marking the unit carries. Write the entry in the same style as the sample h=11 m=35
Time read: h=5 m=59
